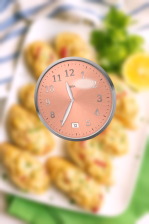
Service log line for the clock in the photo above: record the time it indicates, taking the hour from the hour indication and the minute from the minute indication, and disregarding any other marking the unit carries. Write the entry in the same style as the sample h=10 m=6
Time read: h=11 m=35
